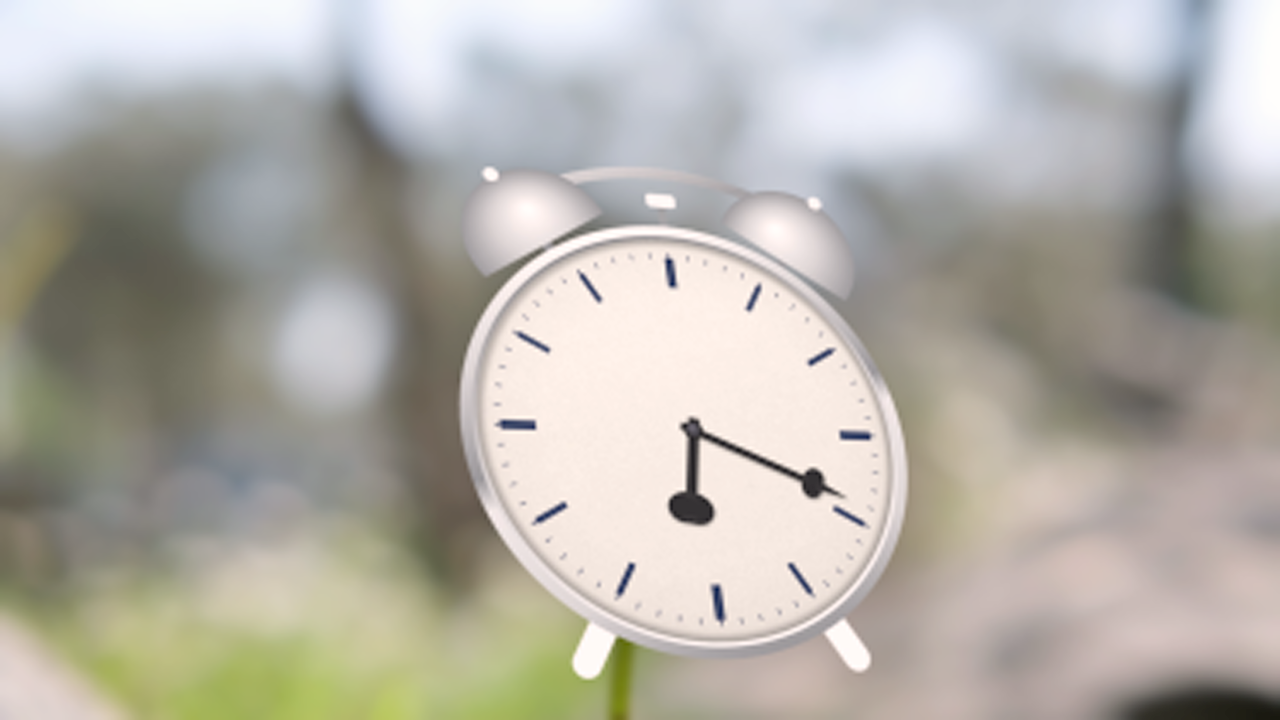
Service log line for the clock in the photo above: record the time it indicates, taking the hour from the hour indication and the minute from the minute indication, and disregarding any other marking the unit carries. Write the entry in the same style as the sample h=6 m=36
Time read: h=6 m=19
